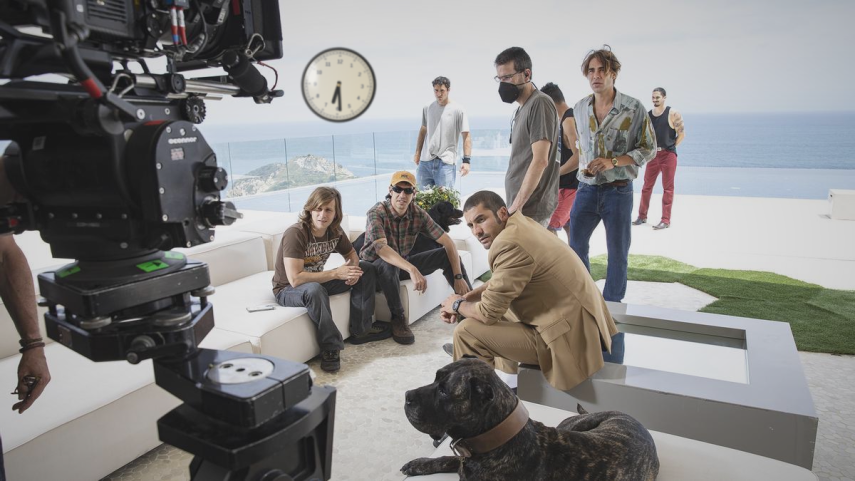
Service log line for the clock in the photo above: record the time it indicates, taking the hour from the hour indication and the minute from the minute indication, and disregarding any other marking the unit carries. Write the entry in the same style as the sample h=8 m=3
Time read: h=6 m=29
